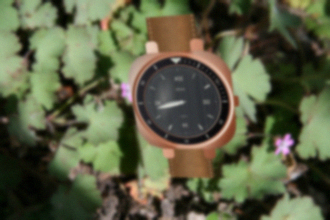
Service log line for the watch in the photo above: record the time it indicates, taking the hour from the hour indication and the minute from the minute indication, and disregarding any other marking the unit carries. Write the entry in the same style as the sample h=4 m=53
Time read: h=8 m=43
